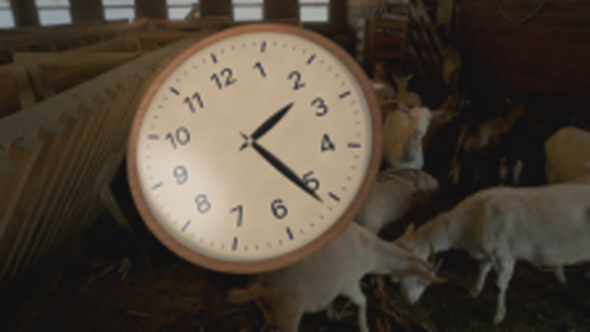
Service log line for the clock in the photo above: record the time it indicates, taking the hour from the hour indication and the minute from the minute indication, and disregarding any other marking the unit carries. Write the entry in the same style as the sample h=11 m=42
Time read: h=2 m=26
